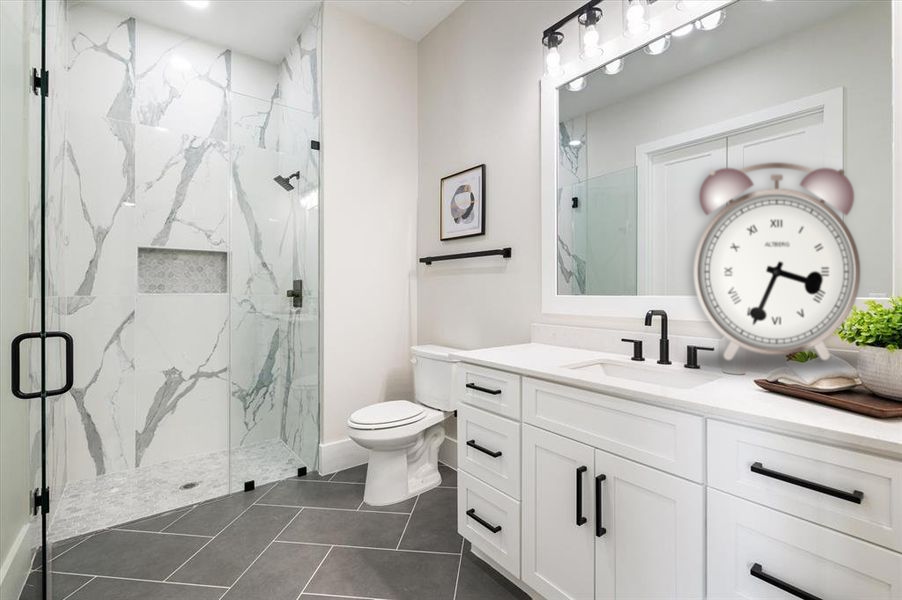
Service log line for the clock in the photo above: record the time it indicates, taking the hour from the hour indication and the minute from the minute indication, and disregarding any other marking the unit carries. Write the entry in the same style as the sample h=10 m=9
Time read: h=3 m=34
